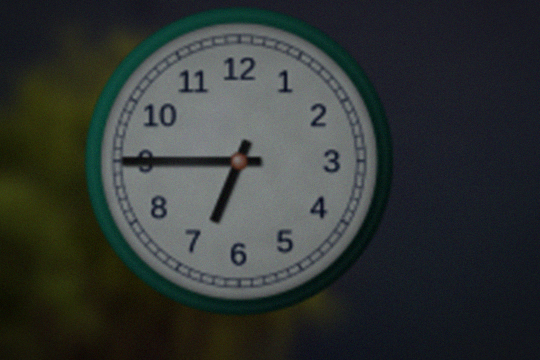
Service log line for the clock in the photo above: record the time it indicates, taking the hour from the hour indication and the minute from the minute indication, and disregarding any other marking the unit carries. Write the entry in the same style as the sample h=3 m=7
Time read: h=6 m=45
